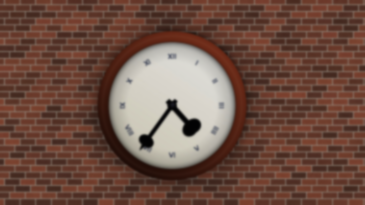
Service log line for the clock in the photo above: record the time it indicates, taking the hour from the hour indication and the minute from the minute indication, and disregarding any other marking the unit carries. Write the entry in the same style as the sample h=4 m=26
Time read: h=4 m=36
